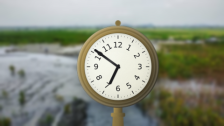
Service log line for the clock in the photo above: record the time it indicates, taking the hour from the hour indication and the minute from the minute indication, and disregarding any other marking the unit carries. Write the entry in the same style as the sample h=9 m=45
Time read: h=6 m=51
